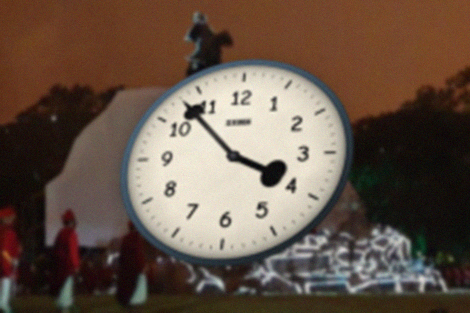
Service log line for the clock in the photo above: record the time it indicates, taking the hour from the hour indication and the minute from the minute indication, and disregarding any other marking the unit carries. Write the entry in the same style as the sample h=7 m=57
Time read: h=3 m=53
